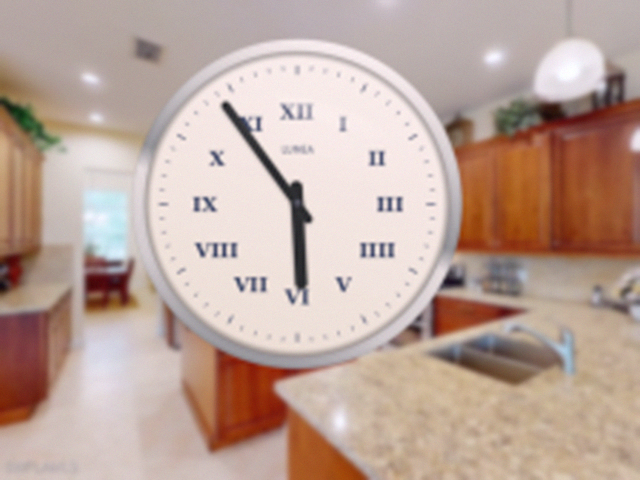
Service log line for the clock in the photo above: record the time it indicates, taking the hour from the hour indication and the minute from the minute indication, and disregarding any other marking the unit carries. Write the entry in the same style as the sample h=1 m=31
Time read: h=5 m=54
